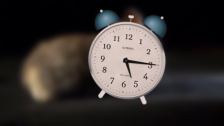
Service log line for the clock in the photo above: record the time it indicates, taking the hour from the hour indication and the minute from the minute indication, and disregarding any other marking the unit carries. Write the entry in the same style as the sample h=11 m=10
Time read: h=5 m=15
